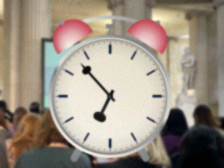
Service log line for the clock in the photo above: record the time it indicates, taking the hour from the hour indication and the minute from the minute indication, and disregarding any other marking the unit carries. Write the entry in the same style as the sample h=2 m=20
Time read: h=6 m=53
